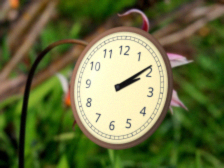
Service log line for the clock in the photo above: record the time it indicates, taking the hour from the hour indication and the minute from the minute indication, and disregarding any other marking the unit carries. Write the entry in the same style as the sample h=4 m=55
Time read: h=2 m=9
